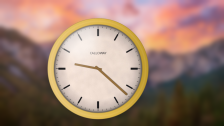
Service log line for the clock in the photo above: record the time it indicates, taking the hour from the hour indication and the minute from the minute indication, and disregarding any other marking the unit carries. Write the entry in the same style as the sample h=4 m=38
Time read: h=9 m=22
